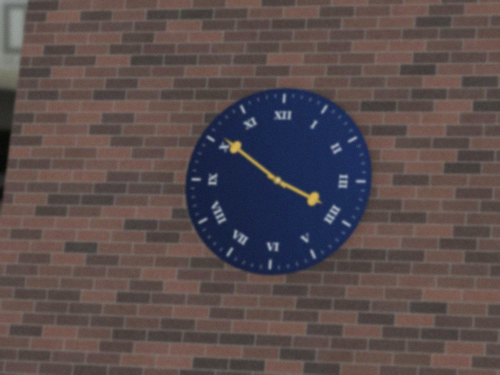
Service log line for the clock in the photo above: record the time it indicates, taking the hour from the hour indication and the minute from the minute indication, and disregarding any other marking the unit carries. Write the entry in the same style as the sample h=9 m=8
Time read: h=3 m=51
